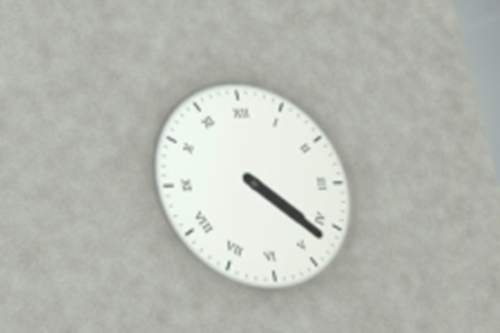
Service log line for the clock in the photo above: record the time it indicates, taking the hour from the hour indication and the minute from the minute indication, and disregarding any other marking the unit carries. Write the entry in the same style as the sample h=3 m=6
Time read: h=4 m=22
